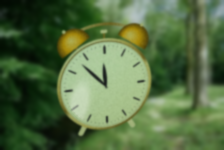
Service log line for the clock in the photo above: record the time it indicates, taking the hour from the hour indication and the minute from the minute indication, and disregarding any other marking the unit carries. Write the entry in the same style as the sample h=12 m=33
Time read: h=11 m=53
